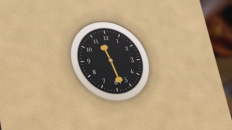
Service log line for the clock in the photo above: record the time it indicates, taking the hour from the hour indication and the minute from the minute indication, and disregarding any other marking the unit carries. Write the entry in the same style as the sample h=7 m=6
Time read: h=11 m=28
